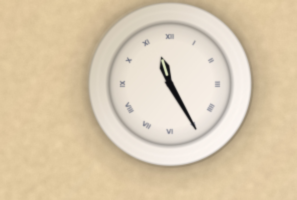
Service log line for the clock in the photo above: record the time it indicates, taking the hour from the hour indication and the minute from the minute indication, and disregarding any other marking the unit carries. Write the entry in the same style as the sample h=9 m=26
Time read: h=11 m=25
